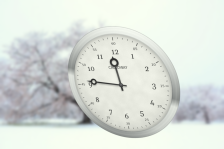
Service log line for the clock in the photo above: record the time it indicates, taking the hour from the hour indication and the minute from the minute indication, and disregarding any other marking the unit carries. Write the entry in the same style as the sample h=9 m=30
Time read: h=11 m=46
